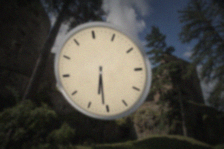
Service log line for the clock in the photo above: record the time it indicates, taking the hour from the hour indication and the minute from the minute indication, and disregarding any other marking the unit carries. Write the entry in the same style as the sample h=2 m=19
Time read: h=6 m=31
